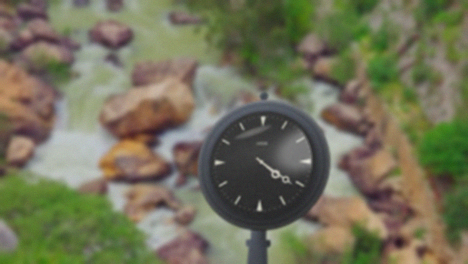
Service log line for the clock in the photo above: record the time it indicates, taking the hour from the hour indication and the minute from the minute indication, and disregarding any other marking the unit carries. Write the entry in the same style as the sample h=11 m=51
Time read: h=4 m=21
